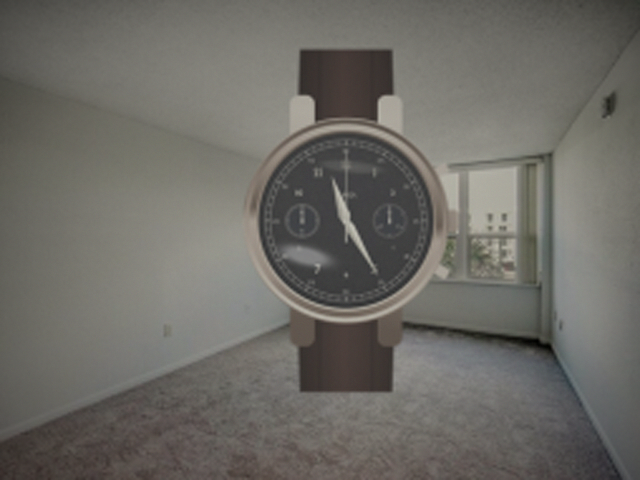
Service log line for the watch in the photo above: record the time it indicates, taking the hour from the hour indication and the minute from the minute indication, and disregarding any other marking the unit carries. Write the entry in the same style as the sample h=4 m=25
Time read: h=11 m=25
